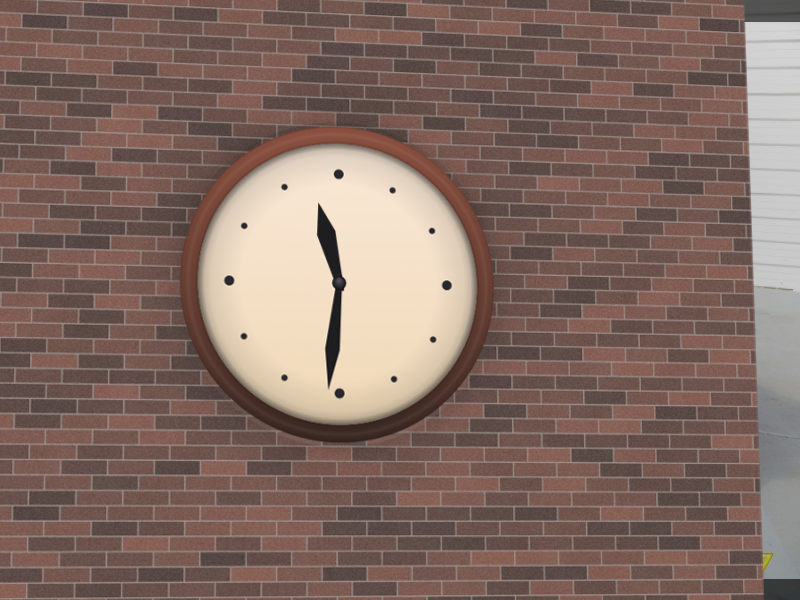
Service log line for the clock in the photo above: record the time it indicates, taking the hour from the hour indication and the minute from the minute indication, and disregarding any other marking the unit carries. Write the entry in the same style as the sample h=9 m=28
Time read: h=11 m=31
